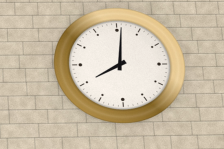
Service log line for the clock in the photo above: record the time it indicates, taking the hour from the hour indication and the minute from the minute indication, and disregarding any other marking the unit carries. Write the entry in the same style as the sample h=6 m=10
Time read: h=8 m=1
